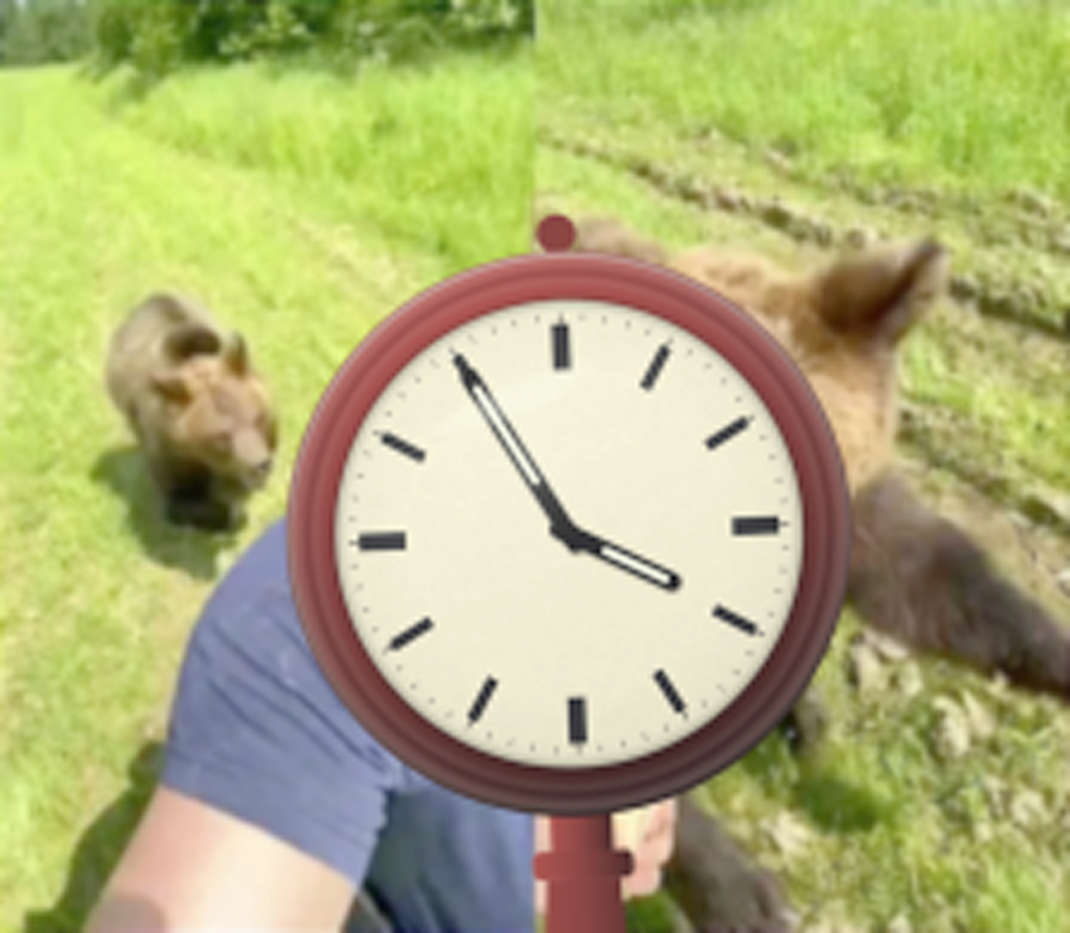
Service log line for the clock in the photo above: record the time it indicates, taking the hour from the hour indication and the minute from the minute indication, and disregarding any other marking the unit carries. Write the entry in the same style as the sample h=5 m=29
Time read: h=3 m=55
